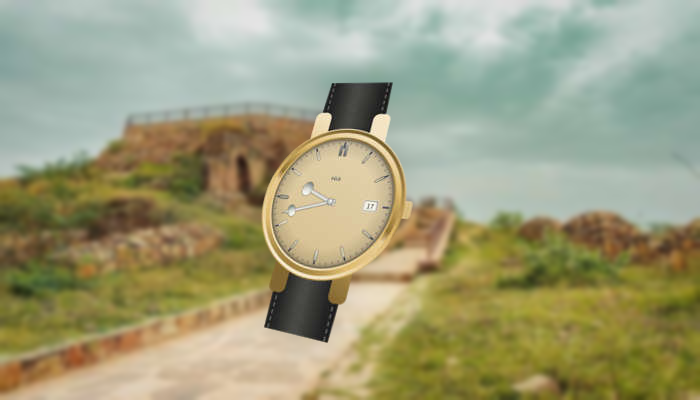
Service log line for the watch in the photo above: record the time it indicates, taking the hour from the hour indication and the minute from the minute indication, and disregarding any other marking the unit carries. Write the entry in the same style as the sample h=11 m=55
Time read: h=9 m=42
